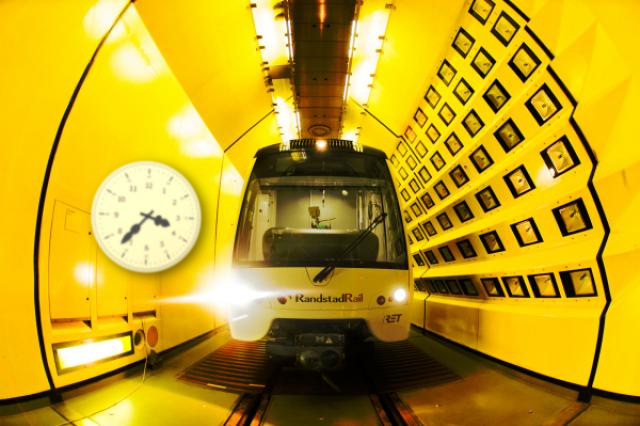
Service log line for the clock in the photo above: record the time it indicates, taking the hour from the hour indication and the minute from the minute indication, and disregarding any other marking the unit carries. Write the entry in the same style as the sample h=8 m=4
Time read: h=3 m=37
